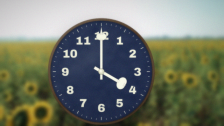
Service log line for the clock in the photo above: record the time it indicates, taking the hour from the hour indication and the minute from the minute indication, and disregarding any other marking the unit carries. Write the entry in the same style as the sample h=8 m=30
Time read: h=4 m=0
